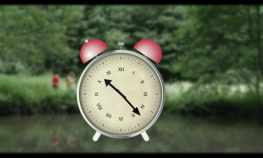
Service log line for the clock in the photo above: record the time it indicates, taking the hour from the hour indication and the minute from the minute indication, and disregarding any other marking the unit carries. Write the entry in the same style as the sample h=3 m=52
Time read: h=10 m=23
